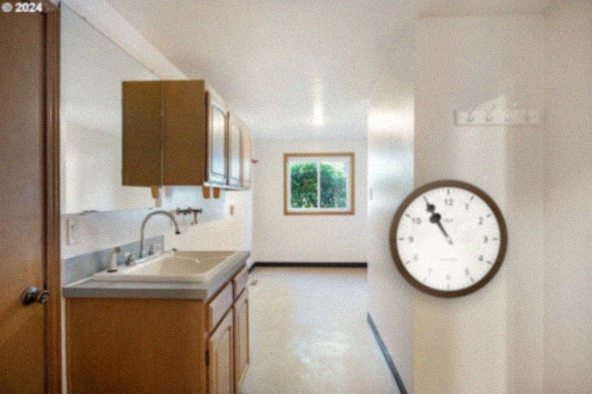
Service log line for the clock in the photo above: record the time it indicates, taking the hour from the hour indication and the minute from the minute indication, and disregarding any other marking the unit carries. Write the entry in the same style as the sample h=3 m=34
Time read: h=10 m=55
